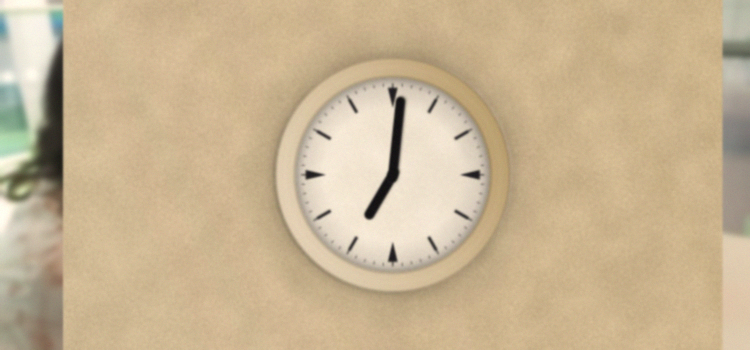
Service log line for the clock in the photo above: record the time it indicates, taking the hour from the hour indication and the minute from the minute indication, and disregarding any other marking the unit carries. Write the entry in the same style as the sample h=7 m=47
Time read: h=7 m=1
